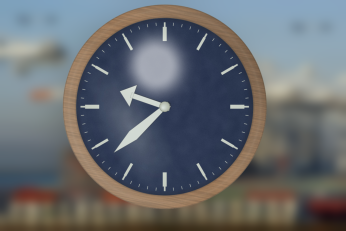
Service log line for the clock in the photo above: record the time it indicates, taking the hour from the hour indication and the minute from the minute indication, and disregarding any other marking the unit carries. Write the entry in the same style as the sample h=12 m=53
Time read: h=9 m=38
